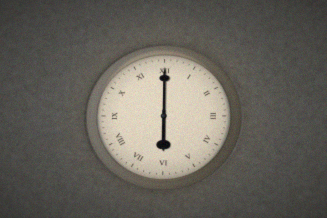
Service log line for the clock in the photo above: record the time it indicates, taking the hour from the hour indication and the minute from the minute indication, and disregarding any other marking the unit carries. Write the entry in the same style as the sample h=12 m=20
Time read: h=6 m=0
